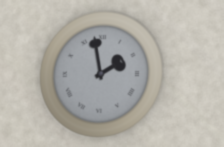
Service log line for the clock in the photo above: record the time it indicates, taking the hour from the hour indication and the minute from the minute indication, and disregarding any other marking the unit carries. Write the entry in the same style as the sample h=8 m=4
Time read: h=1 m=58
